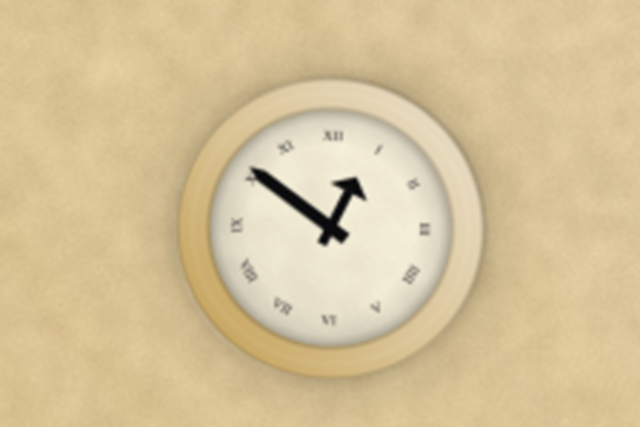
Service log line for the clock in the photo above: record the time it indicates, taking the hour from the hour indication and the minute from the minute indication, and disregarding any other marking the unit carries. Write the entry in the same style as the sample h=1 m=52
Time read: h=12 m=51
